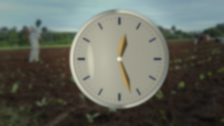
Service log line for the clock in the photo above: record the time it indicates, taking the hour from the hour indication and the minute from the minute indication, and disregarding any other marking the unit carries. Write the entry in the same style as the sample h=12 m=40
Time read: h=12 m=27
